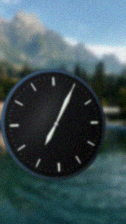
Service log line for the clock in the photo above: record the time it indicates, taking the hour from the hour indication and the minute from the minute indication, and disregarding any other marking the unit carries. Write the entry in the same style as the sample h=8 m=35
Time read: h=7 m=5
